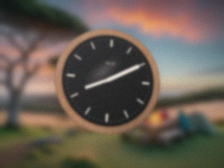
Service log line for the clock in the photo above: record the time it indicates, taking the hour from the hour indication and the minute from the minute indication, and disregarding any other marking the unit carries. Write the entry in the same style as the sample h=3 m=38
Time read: h=8 m=10
